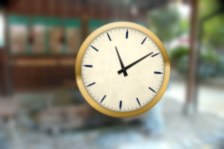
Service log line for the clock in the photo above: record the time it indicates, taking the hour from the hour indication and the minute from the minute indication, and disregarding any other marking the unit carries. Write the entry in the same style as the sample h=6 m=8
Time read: h=11 m=9
